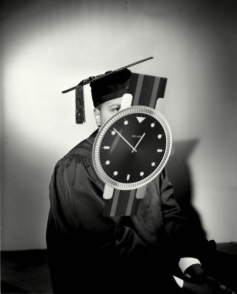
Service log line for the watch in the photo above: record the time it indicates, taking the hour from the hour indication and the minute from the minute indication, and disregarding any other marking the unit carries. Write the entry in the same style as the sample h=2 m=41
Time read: h=12 m=51
